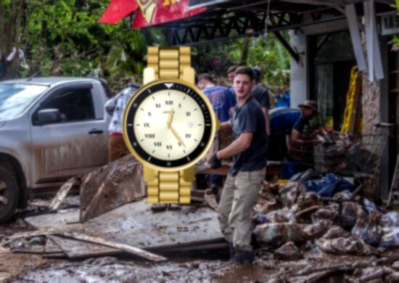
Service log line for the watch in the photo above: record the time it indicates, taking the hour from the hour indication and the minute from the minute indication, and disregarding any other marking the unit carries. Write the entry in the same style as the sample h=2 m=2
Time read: h=12 m=24
